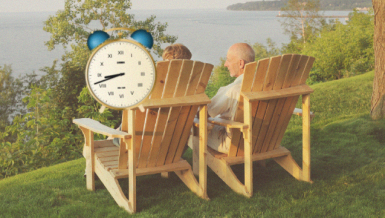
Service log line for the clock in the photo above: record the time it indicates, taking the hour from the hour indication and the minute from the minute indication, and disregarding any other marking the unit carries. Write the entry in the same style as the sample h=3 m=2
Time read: h=8 m=42
